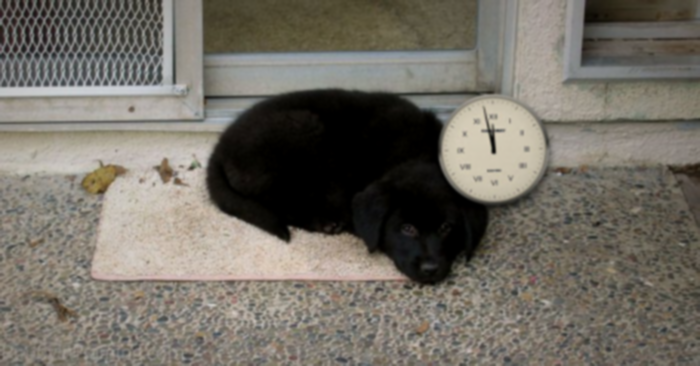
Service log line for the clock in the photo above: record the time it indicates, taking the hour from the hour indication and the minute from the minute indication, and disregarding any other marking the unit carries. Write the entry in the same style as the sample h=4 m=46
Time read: h=11 m=58
